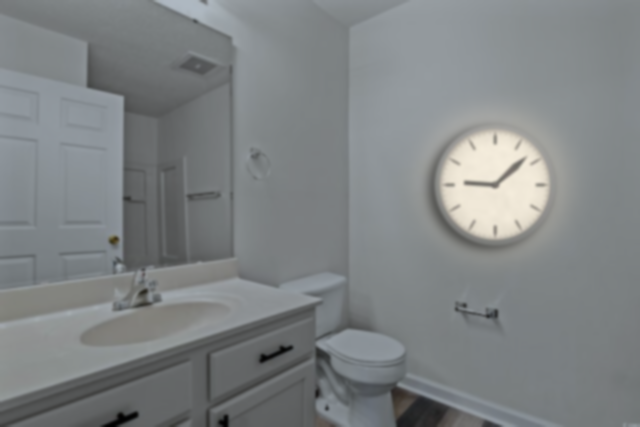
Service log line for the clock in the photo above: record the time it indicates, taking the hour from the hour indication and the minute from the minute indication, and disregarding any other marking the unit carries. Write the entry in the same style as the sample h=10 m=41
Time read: h=9 m=8
